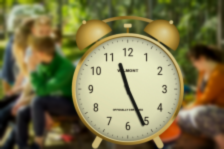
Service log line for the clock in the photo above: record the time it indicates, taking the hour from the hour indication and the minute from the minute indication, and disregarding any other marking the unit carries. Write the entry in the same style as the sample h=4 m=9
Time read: h=11 m=26
